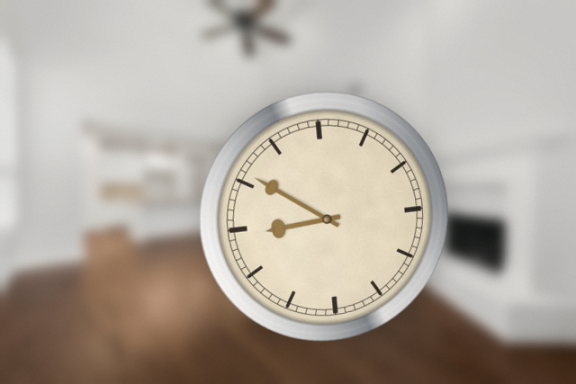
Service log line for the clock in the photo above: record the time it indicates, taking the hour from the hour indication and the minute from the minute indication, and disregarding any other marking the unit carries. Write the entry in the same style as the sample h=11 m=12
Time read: h=8 m=51
